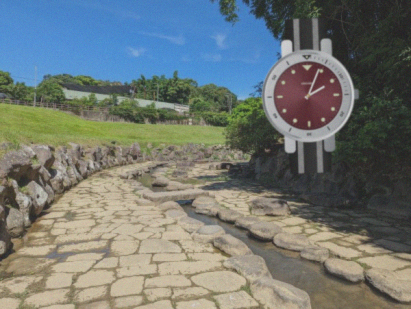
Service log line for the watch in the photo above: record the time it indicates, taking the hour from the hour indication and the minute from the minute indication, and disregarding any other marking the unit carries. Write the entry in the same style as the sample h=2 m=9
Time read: h=2 m=4
